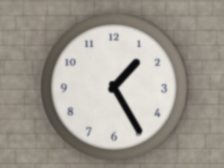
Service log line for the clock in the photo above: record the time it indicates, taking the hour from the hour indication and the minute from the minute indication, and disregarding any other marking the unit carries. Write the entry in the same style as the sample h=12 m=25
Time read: h=1 m=25
